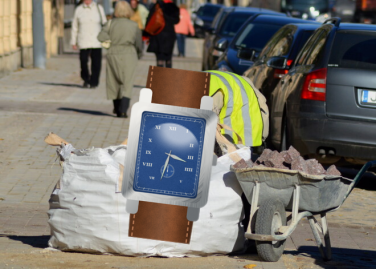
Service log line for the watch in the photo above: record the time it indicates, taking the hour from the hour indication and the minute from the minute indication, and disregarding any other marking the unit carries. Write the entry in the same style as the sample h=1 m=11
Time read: h=3 m=32
